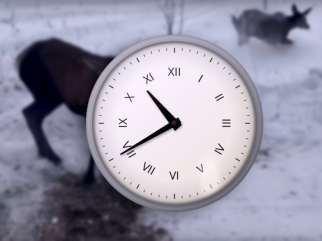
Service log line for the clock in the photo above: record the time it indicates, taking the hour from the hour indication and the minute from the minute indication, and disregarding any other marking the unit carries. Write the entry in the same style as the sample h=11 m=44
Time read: h=10 m=40
